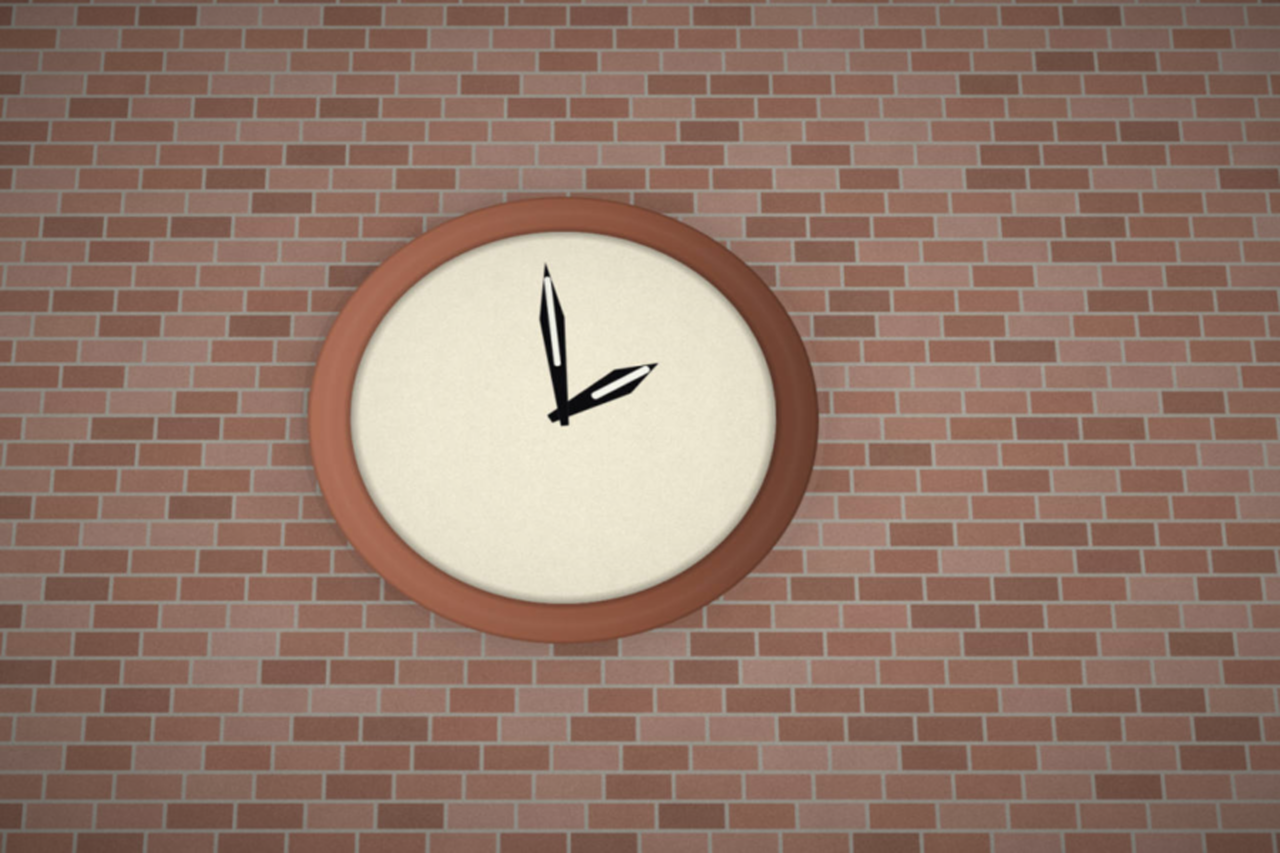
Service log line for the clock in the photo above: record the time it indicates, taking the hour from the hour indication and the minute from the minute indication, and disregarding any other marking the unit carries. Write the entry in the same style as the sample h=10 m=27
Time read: h=1 m=59
